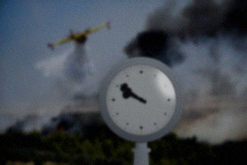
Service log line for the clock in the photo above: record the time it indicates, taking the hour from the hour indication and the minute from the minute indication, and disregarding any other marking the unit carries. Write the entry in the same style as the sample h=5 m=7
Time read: h=9 m=51
